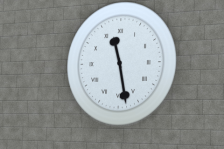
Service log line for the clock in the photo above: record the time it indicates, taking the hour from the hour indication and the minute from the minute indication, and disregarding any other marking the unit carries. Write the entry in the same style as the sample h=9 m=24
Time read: h=11 m=28
